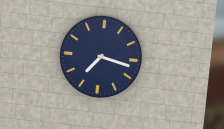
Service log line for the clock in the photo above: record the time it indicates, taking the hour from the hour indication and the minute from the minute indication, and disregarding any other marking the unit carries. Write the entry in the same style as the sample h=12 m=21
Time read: h=7 m=17
